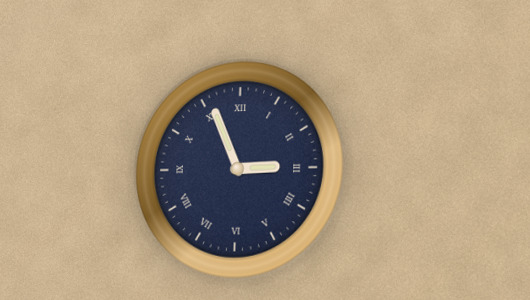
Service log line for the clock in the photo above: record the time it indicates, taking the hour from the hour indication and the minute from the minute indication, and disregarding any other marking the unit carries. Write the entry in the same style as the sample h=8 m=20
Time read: h=2 m=56
